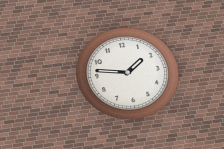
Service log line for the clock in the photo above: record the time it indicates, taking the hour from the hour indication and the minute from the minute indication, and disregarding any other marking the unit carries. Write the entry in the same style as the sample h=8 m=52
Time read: h=1 m=47
